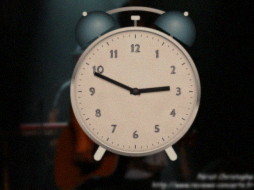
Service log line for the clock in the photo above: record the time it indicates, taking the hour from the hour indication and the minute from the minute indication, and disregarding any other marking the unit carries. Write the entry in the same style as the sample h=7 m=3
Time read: h=2 m=49
